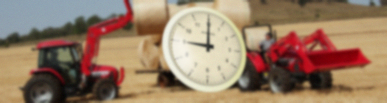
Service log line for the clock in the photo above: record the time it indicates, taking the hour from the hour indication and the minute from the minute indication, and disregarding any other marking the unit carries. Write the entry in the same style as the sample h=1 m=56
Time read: h=9 m=0
